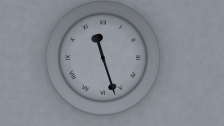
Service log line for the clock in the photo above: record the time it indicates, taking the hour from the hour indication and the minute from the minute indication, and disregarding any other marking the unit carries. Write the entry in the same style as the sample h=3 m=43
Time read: h=11 m=27
